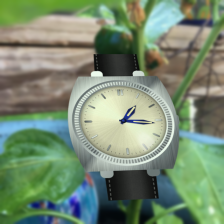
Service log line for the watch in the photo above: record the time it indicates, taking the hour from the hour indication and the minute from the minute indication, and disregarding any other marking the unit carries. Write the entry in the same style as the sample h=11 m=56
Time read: h=1 m=16
